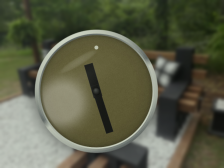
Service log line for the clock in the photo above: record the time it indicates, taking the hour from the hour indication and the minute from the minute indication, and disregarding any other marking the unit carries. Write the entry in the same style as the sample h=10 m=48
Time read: h=11 m=27
